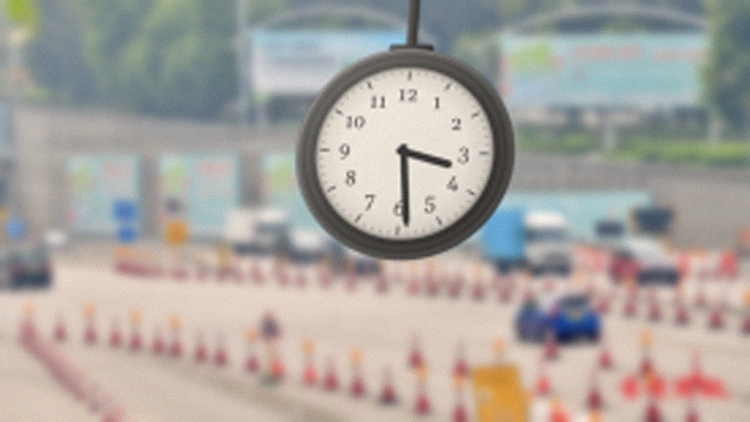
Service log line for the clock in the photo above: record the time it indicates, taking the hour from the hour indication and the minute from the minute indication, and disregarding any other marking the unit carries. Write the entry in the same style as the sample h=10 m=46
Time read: h=3 m=29
